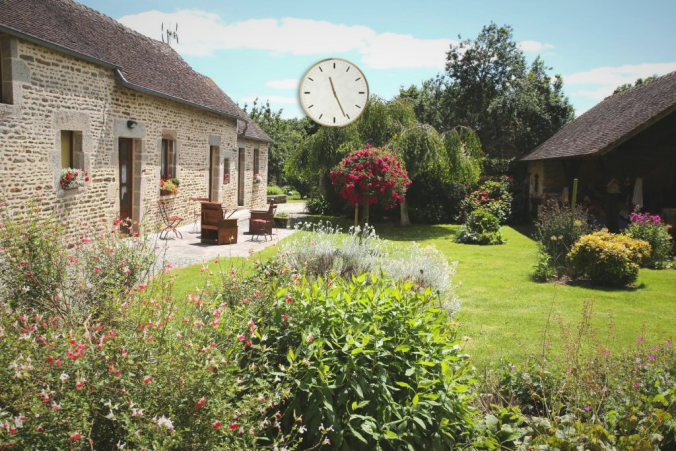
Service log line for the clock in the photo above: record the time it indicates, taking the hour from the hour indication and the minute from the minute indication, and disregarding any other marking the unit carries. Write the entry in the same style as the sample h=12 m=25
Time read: h=11 m=26
